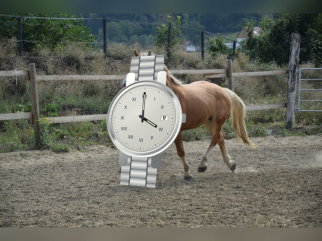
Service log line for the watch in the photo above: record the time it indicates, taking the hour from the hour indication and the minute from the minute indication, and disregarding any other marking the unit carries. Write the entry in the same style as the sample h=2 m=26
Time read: h=4 m=0
